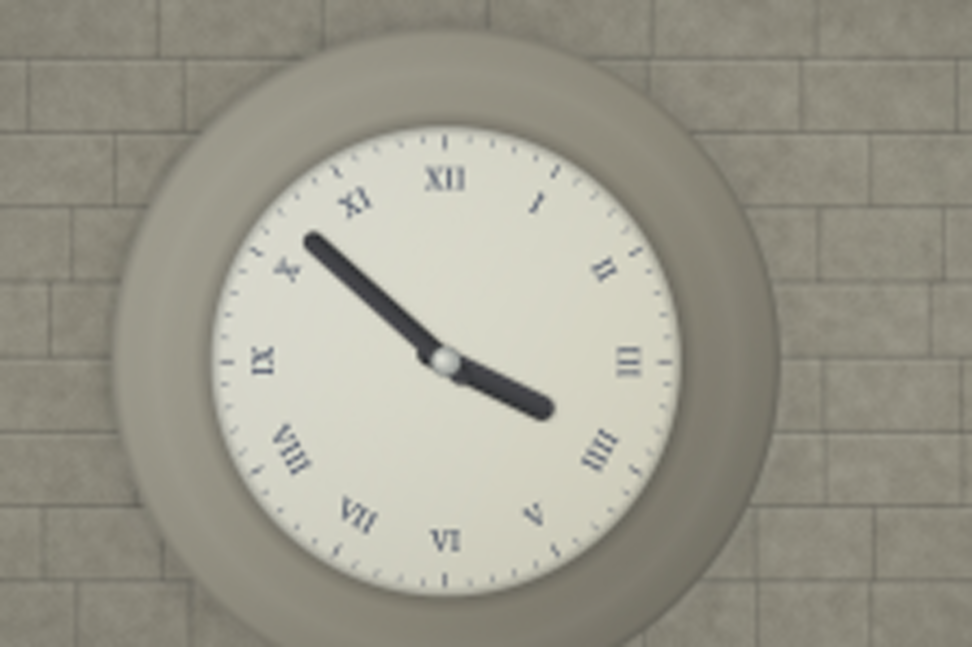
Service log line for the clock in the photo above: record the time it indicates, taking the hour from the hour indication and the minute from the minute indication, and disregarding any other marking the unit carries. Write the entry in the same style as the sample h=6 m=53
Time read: h=3 m=52
